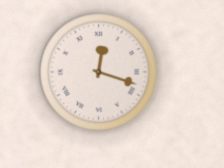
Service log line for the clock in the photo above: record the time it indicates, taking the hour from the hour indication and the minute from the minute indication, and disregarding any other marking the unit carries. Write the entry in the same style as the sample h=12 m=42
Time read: h=12 m=18
